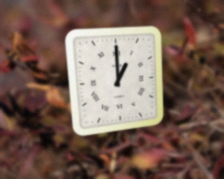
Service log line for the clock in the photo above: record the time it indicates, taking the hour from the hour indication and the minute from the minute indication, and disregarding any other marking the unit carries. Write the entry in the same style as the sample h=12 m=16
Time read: h=1 m=0
